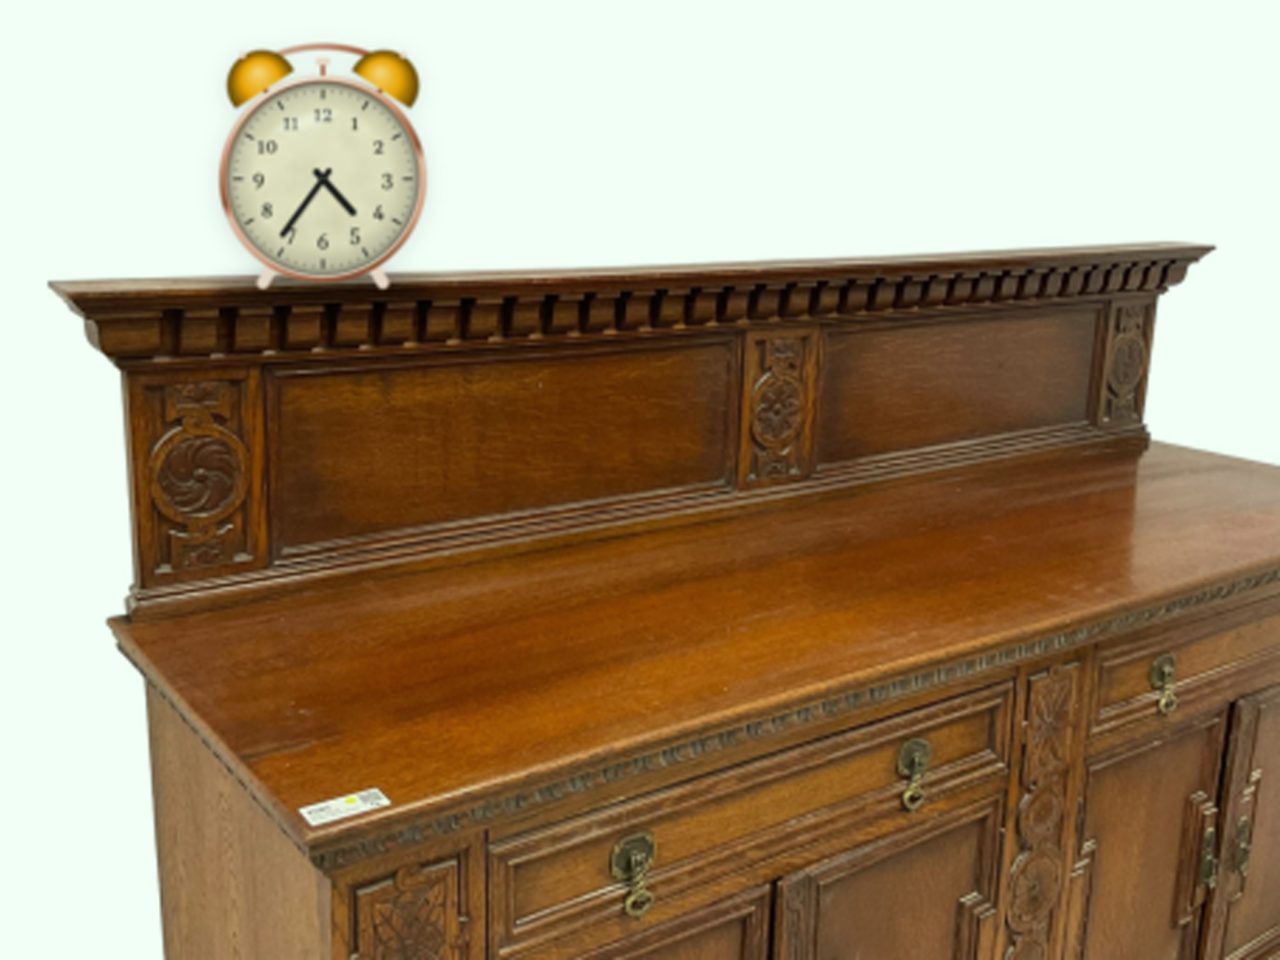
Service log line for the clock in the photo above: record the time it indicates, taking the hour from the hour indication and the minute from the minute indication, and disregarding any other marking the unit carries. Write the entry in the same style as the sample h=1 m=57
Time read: h=4 m=36
